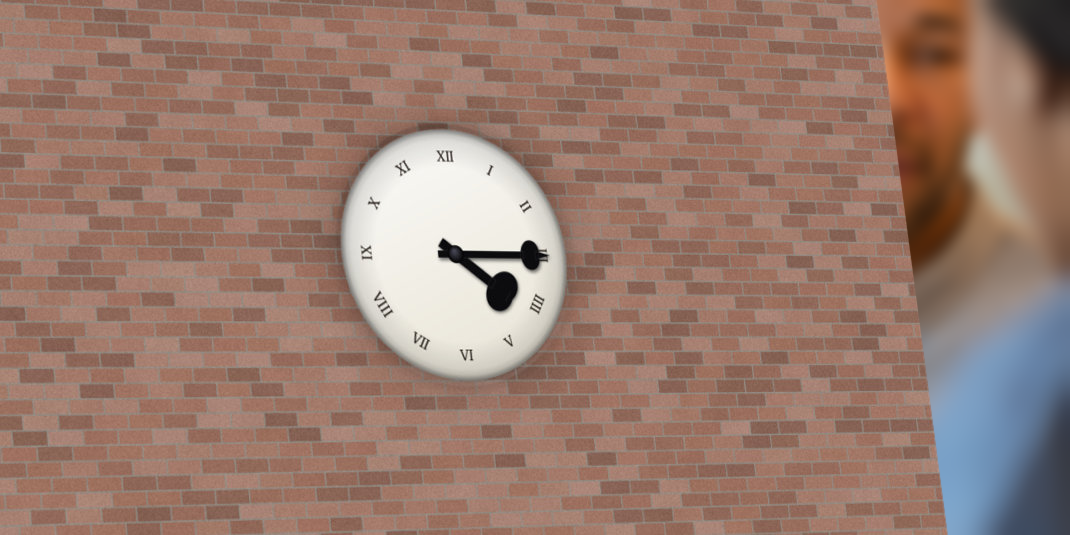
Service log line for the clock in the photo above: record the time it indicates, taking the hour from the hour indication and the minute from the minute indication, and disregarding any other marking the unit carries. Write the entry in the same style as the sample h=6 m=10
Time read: h=4 m=15
